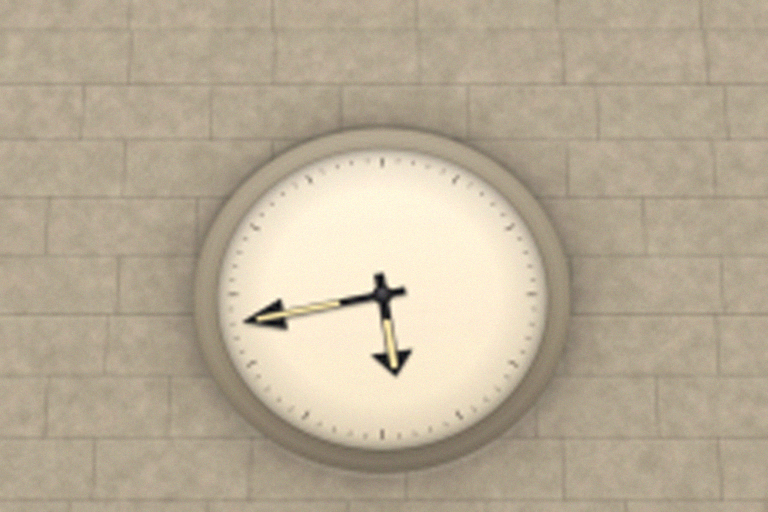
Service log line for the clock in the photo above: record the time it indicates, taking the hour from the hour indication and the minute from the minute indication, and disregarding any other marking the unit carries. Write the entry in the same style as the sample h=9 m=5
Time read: h=5 m=43
